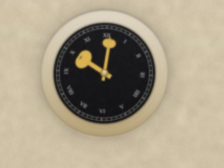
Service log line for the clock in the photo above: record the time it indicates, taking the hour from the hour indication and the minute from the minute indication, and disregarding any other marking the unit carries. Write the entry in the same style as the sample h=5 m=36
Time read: h=10 m=1
